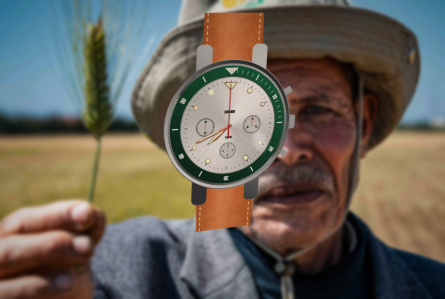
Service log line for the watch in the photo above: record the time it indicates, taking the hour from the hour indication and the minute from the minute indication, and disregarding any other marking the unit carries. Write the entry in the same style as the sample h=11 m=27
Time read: h=7 m=41
